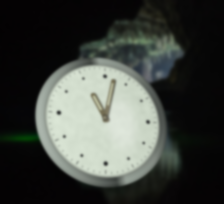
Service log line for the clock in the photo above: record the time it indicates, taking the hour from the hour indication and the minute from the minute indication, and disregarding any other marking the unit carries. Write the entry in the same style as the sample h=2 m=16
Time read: h=11 m=2
